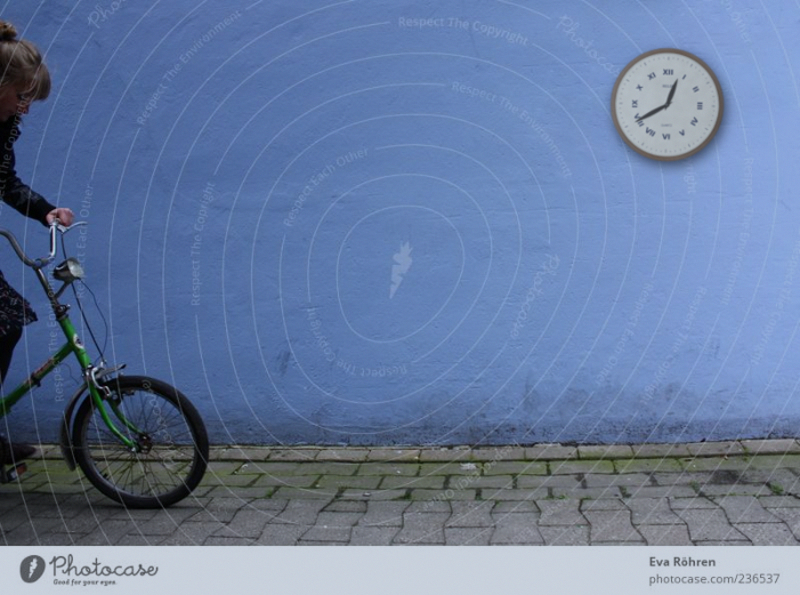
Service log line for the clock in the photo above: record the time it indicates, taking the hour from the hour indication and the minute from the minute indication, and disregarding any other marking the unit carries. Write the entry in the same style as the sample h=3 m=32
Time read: h=12 m=40
